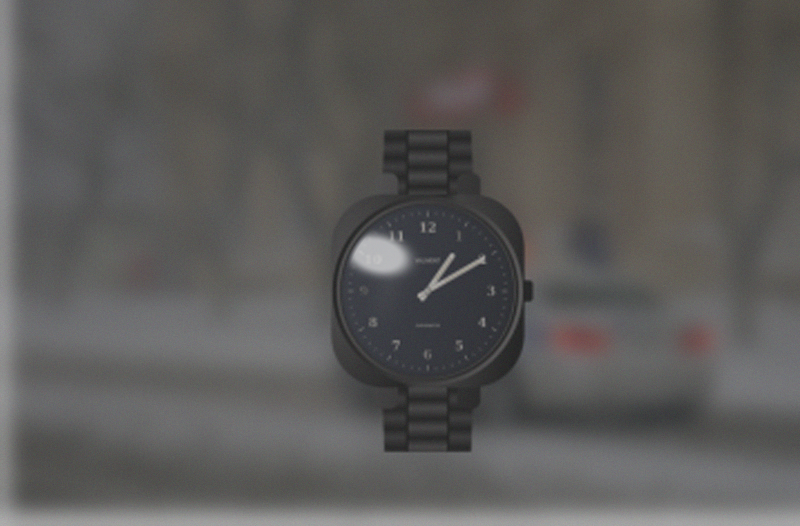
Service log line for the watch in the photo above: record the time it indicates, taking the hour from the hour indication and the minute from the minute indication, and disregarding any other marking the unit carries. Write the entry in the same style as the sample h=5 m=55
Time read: h=1 m=10
